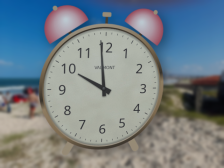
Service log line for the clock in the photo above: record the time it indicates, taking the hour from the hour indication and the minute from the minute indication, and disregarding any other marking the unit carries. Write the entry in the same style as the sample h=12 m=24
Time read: h=9 m=59
